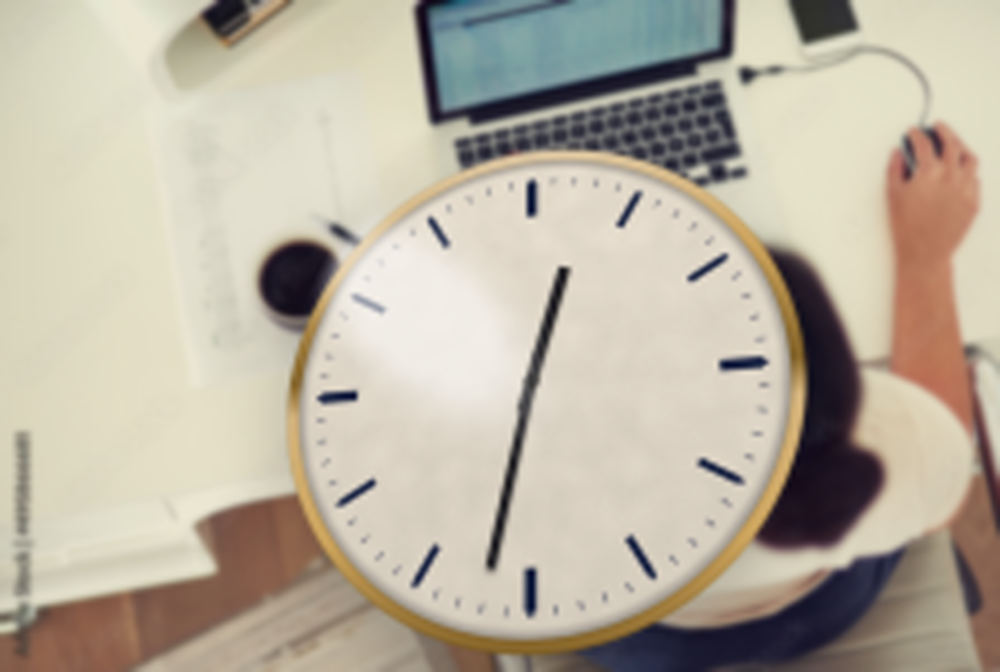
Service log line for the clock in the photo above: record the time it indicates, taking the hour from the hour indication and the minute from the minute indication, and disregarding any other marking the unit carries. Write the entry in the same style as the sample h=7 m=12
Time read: h=12 m=32
